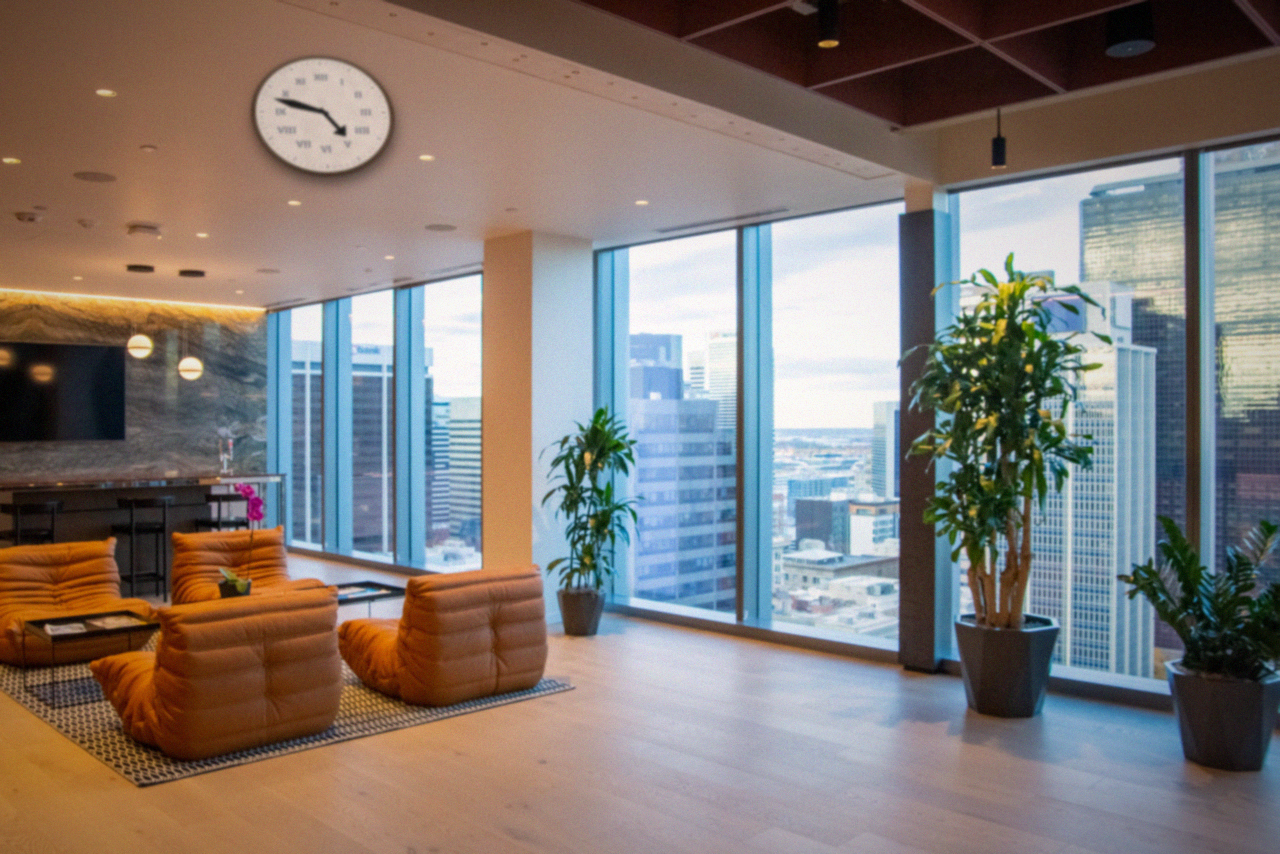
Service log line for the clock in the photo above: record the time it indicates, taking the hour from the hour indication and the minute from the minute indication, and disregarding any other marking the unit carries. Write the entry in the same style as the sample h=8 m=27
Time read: h=4 m=48
